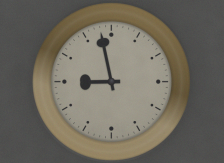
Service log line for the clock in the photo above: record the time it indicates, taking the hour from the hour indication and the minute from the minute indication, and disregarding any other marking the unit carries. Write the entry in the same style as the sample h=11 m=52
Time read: h=8 m=58
